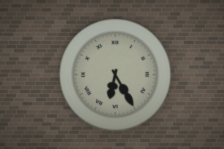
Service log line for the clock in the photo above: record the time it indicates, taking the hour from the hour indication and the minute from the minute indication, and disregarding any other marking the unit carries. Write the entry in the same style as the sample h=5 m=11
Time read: h=6 m=25
